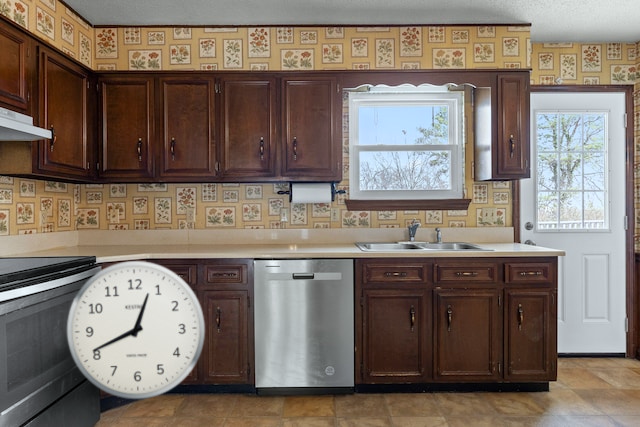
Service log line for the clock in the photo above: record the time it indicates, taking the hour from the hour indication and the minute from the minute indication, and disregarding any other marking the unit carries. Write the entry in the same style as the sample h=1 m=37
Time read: h=12 m=41
